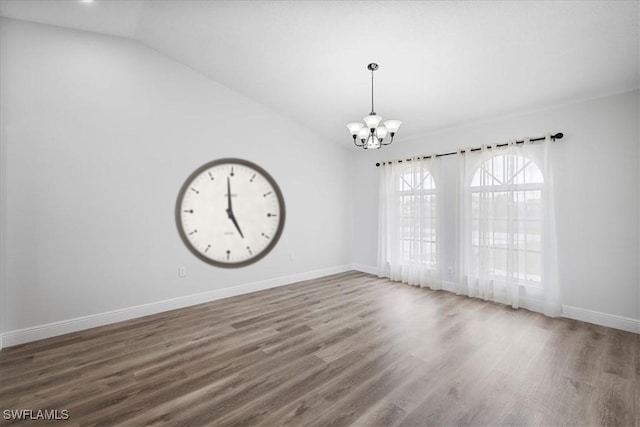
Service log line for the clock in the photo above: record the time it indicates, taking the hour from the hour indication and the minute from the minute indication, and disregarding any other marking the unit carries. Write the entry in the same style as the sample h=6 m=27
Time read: h=4 m=59
